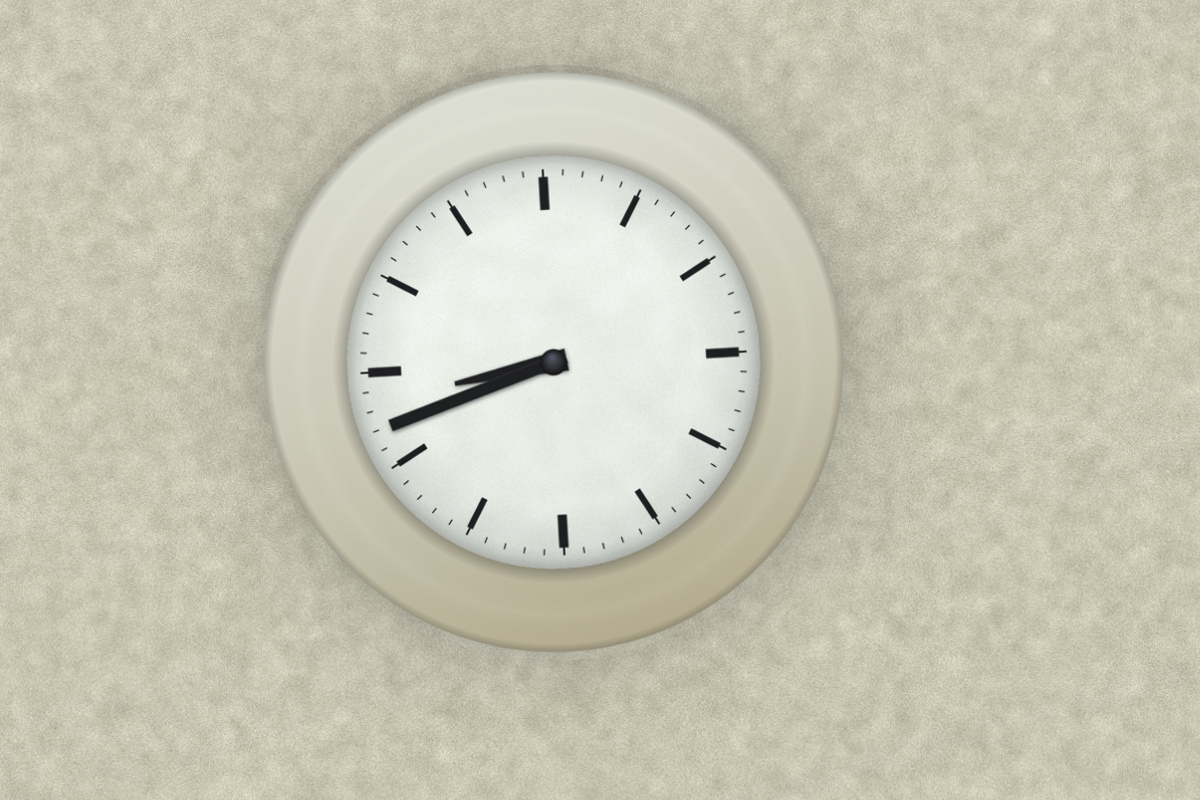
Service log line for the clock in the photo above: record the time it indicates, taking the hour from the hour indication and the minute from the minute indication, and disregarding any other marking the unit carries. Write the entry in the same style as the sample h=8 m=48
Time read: h=8 m=42
